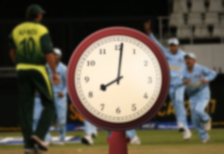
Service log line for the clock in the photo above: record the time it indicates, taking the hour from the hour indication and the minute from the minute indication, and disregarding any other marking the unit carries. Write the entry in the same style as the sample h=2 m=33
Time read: h=8 m=1
